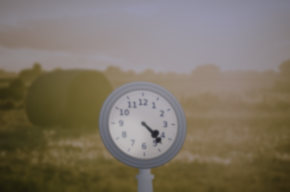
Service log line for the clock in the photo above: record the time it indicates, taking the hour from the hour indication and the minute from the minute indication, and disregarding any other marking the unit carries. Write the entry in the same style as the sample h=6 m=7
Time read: h=4 m=23
